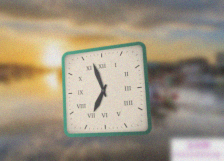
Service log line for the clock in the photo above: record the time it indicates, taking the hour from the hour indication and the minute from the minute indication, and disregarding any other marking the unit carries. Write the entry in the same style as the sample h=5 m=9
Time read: h=6 m=57
